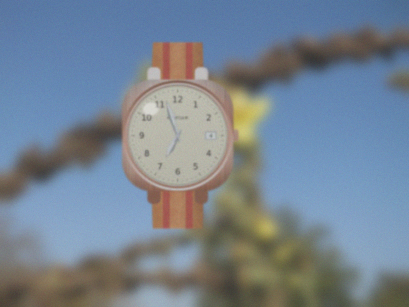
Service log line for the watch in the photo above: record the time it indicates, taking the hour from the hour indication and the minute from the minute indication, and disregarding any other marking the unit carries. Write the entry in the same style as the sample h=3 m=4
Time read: h=6 m=57
